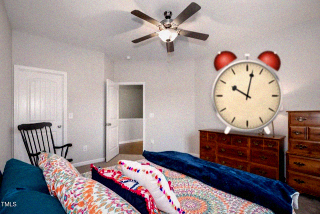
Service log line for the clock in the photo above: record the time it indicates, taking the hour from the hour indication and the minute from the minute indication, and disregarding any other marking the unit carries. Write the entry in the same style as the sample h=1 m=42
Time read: h=10 m=2
